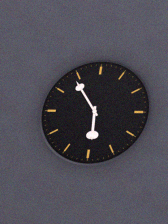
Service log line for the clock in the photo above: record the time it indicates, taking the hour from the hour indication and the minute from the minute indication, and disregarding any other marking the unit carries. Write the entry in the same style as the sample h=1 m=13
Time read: h=5 m=54
